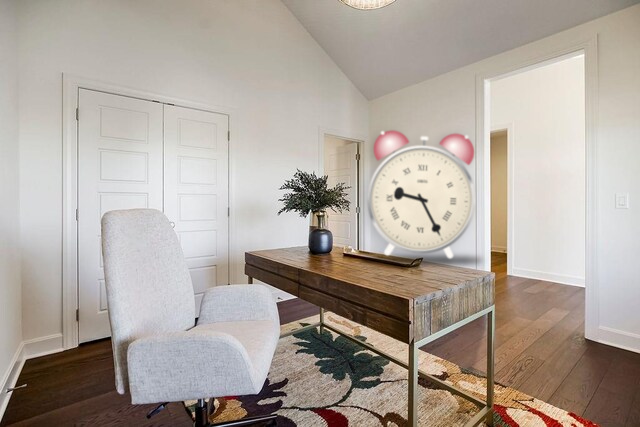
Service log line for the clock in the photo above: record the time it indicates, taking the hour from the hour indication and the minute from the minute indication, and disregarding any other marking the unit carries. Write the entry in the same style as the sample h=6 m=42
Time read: h=9 m=25
